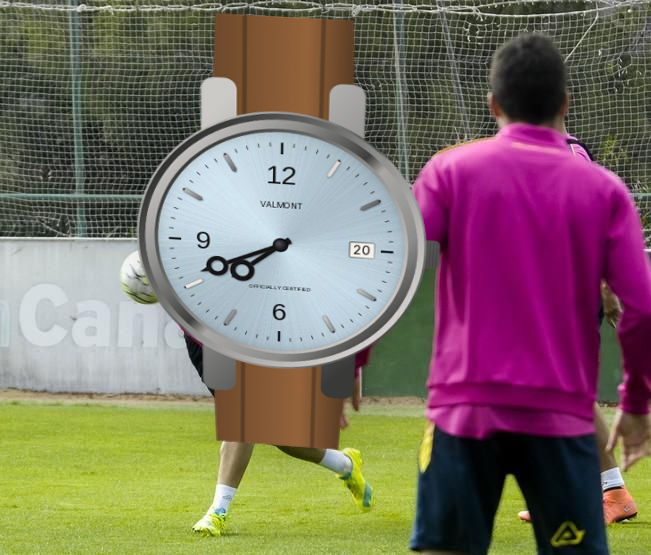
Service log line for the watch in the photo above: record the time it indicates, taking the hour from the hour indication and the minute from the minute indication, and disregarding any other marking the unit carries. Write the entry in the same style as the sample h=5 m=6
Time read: h=7 m=41
